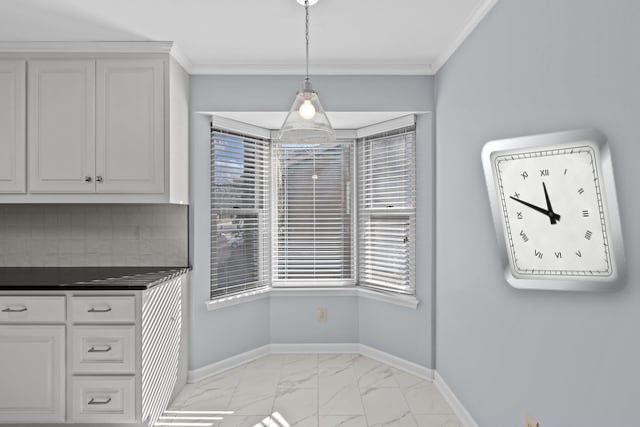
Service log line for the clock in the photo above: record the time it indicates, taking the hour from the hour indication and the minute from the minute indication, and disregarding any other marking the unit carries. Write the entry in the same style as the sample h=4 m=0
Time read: h=11 m=49
